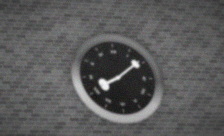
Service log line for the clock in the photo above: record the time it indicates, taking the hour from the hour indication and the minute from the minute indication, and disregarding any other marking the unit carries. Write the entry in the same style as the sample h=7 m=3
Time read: h=8 m=9
